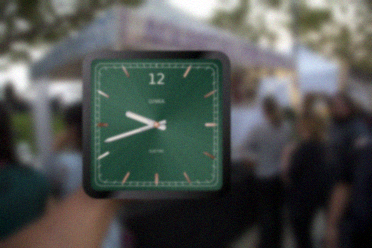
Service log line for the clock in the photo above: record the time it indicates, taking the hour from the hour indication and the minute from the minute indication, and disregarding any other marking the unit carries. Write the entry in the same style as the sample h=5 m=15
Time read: h=9 m=42
